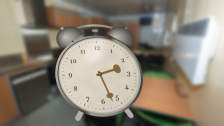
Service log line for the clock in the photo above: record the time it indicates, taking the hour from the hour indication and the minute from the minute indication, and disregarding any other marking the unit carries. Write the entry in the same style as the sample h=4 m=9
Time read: h=2 m=27
